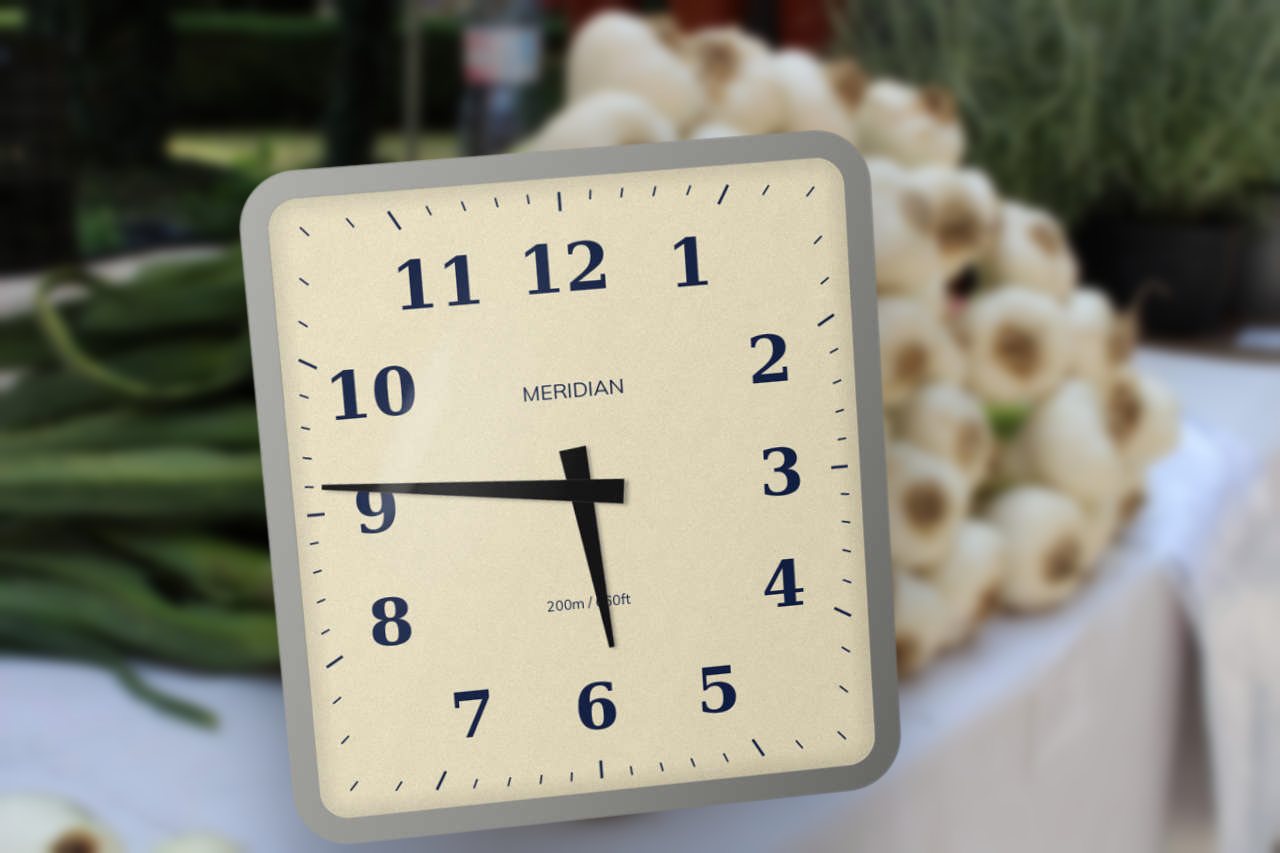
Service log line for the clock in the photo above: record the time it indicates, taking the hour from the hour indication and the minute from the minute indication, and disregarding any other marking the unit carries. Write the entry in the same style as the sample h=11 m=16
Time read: h=5 m=46
